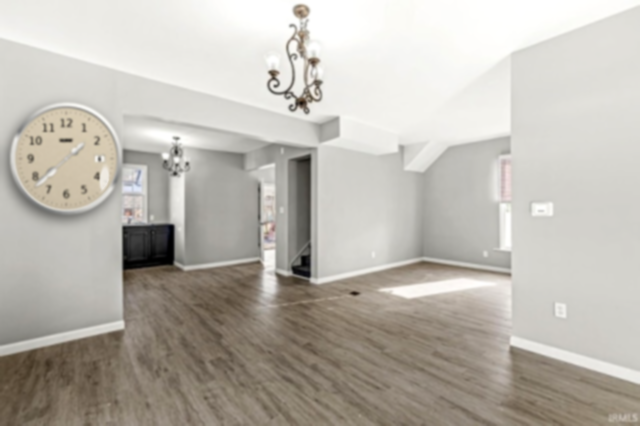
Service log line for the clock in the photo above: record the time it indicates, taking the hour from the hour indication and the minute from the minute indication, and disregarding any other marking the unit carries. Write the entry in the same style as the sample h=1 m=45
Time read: h=1 m=38
